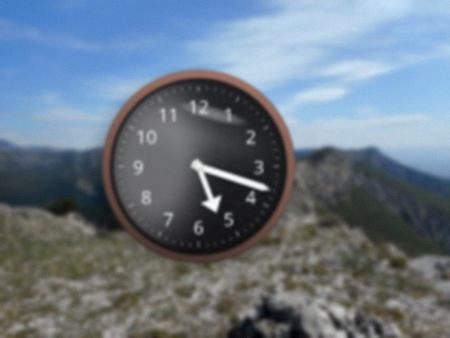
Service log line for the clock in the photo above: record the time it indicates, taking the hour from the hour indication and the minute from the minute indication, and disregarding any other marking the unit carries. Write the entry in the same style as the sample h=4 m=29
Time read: h=5 m=18
